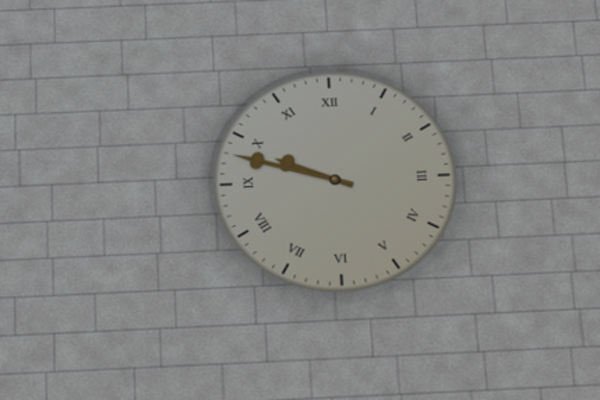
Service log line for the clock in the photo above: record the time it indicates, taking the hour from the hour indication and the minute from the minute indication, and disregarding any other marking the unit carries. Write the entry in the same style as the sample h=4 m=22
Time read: h=9 m=48
